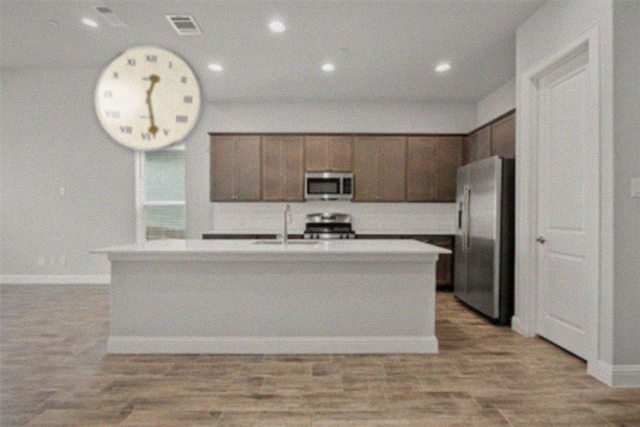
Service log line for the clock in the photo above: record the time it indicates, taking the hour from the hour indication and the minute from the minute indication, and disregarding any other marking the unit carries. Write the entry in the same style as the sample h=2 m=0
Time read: h=12 m=28
